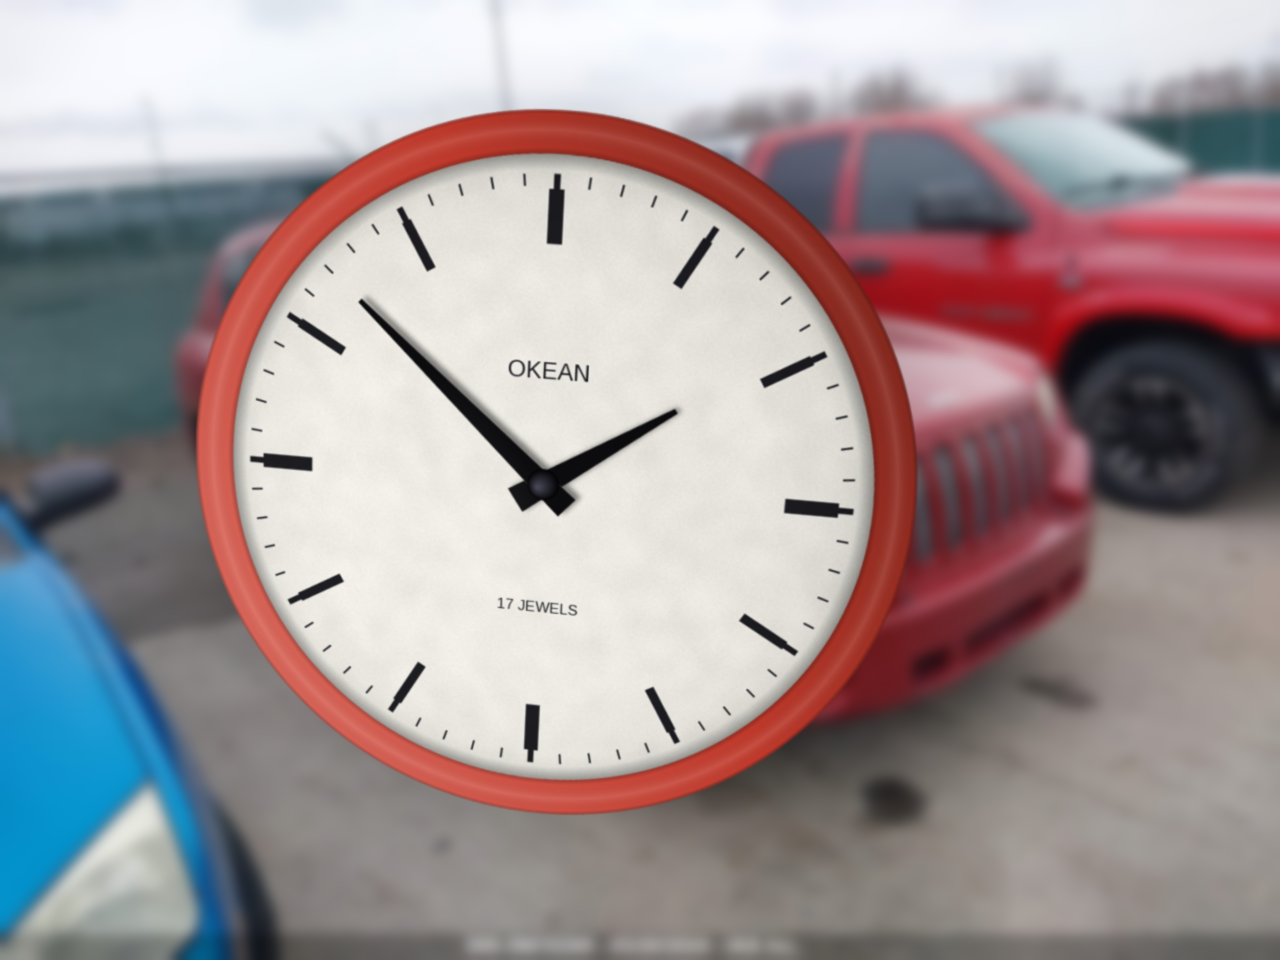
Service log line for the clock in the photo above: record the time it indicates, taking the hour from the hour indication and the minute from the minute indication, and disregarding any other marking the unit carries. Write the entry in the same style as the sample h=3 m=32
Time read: h=1 m=52
